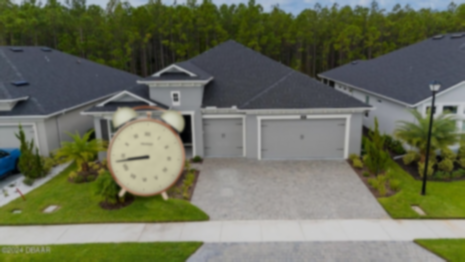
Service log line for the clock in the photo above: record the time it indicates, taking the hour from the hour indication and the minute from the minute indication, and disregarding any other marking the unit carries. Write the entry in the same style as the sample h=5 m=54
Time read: h=8 m=43
